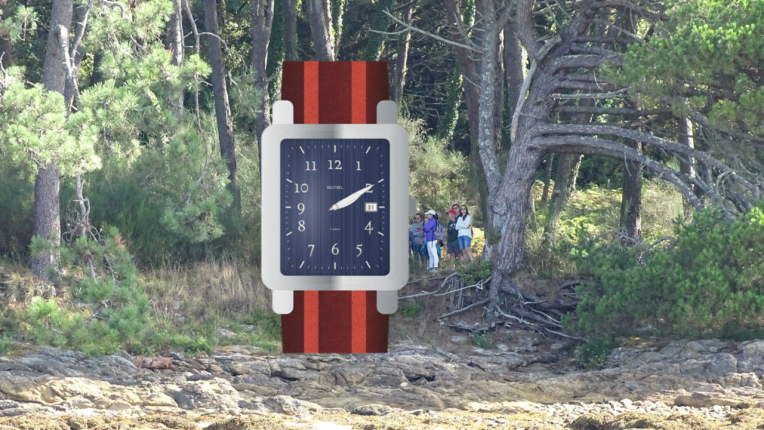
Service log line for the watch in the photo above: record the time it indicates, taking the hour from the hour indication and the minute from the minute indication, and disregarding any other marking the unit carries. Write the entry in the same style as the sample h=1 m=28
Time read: h=2 m=10
